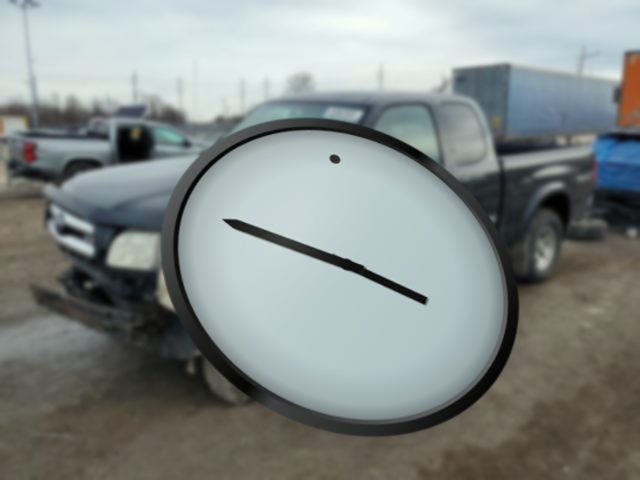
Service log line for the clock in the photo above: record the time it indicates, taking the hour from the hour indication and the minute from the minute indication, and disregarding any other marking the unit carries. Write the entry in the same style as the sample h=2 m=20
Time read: h=3 m=48
